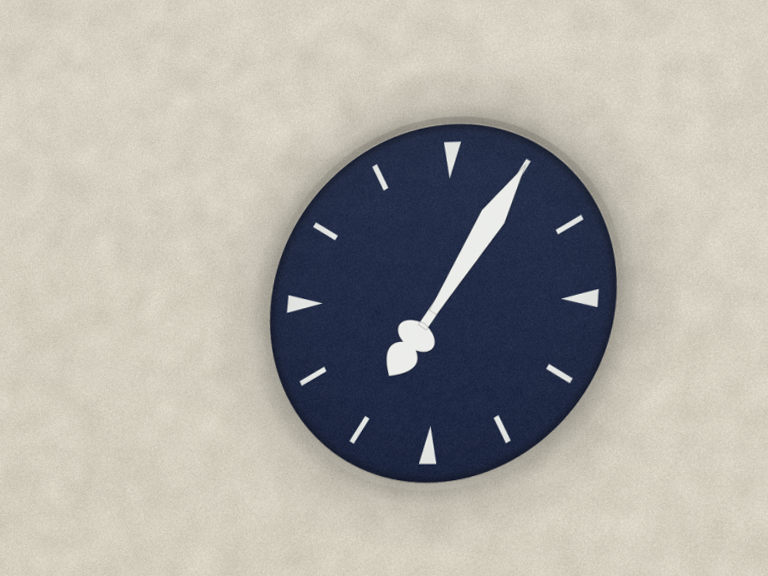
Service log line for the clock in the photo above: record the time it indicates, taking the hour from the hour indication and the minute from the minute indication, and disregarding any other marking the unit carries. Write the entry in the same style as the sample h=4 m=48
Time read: h=7 m=5
